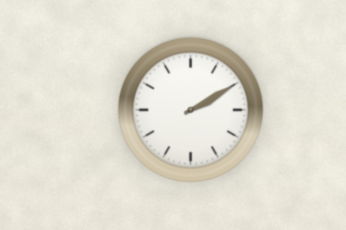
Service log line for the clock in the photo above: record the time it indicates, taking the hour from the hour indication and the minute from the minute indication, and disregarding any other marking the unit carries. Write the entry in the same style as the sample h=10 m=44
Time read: h=2 m=10
